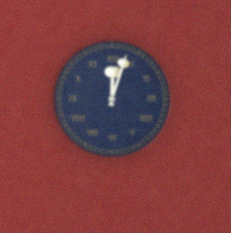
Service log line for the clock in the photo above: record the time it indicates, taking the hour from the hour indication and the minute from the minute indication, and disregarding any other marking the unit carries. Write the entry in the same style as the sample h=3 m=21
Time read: h=12 m=3
